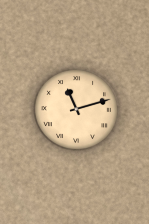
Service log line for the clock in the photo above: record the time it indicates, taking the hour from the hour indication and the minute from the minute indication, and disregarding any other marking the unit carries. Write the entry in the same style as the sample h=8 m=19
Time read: h=11 m=12
